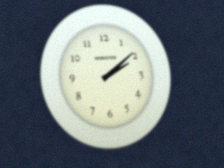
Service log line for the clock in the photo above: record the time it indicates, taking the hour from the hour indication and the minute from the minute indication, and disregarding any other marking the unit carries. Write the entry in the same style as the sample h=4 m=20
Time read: h=2 m=9
